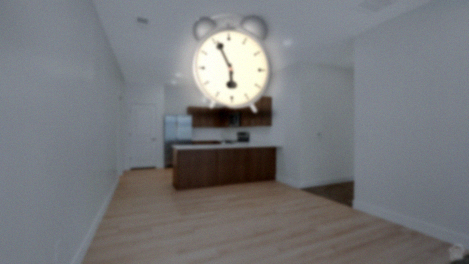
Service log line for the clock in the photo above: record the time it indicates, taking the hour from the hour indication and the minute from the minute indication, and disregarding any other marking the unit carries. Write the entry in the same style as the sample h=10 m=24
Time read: h=5 m=56
